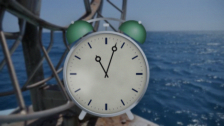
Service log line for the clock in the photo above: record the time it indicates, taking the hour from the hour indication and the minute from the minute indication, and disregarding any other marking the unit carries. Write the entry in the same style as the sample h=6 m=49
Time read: h=11 m=3
